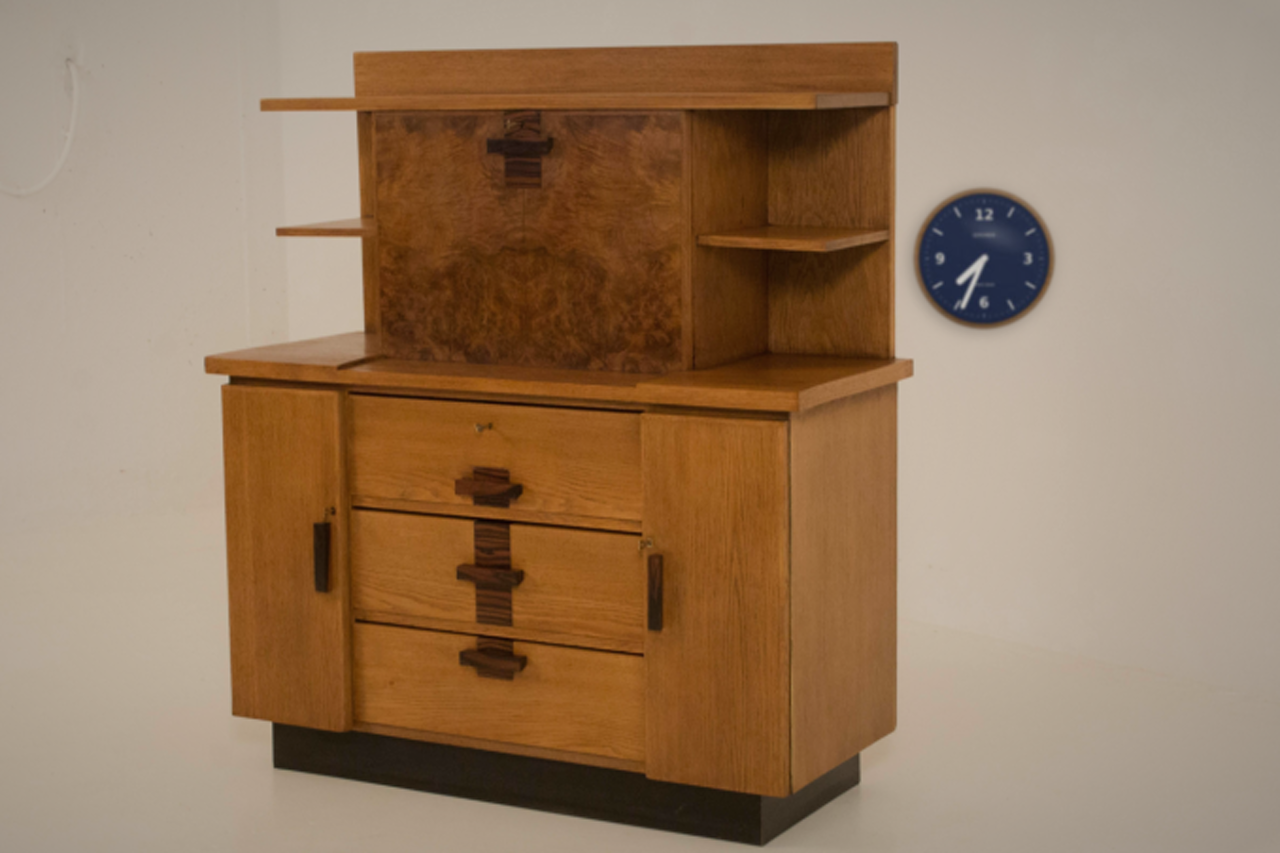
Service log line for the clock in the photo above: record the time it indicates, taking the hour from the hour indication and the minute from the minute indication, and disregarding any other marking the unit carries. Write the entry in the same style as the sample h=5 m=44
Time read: h=7 m=34
